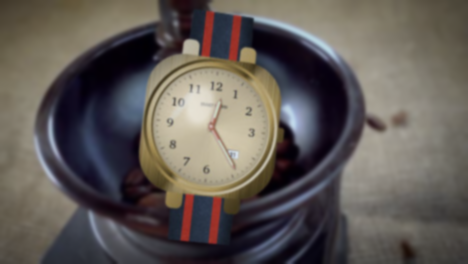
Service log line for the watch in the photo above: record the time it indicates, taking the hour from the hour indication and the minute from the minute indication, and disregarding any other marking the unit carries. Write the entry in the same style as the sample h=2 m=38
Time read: h=12 m=24
